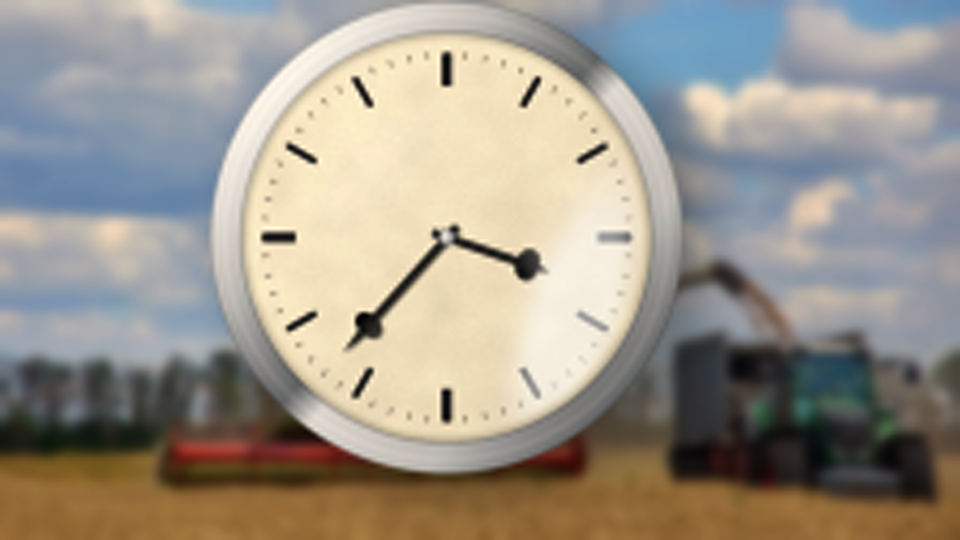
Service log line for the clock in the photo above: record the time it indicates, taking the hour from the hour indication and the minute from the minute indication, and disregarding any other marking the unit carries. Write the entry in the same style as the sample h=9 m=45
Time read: h=3 m=37
